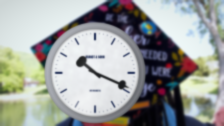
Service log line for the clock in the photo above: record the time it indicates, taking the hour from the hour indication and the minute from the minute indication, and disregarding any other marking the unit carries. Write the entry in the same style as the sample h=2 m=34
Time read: h=10 m=19
